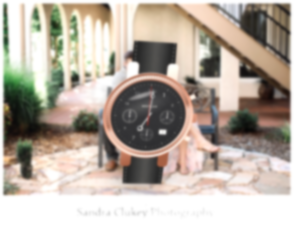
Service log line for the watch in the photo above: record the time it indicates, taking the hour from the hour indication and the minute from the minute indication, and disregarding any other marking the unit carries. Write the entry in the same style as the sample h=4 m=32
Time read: h=7 m=1
